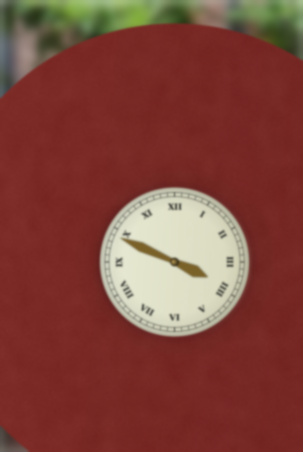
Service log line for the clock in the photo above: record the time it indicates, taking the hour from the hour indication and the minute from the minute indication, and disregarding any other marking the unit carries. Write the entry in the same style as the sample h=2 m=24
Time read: h=3 m=49
